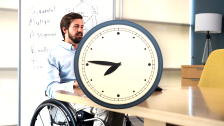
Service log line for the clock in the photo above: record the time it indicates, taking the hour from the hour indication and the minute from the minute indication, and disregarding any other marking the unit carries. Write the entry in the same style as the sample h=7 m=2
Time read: h=7 m=46
